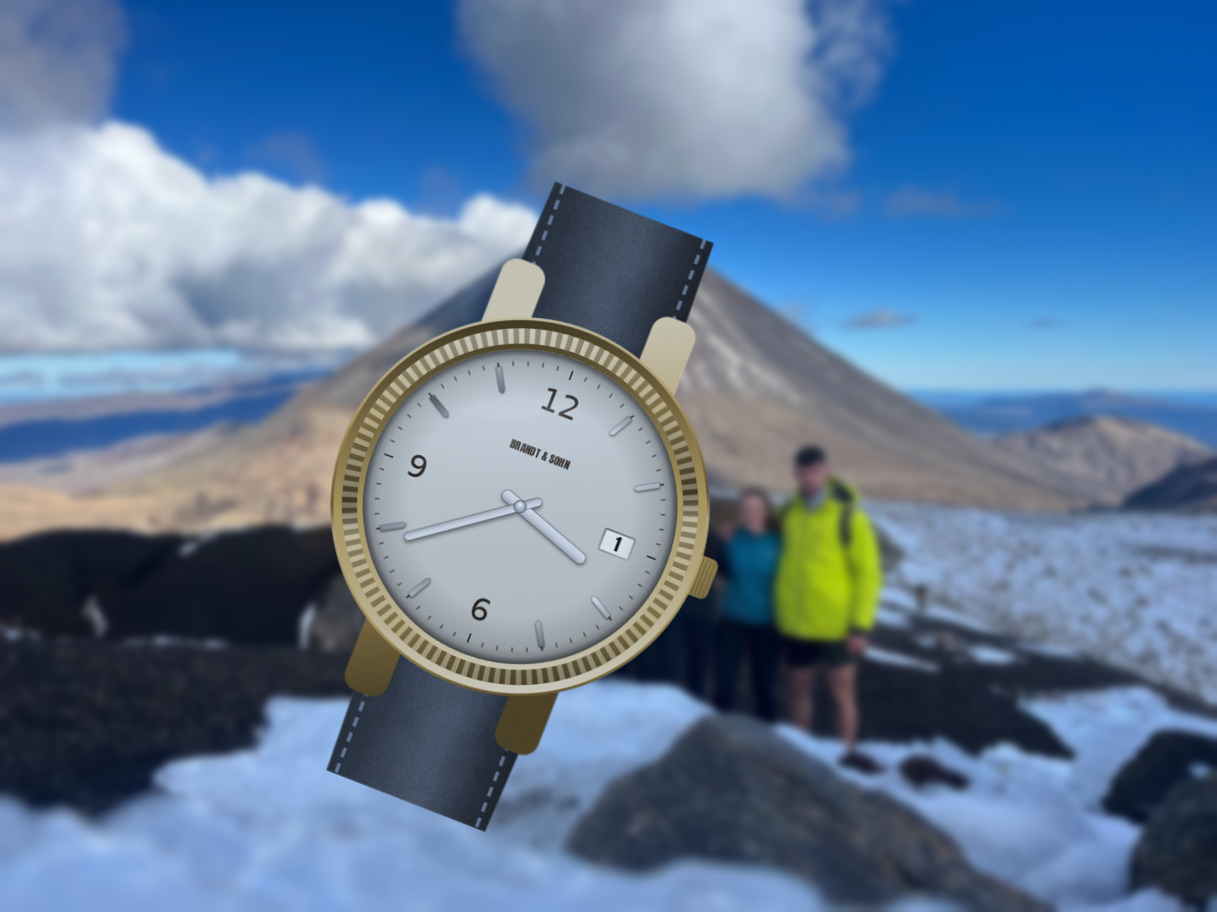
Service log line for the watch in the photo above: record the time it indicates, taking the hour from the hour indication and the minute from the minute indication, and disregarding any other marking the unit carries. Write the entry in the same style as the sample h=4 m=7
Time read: h=3 m=39
